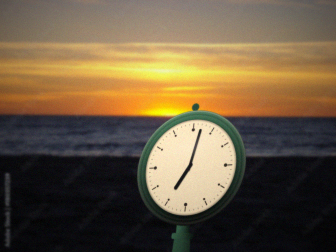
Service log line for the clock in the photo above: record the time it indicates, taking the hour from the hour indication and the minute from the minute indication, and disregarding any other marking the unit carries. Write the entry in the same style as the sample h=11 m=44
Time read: h=7 m=2
